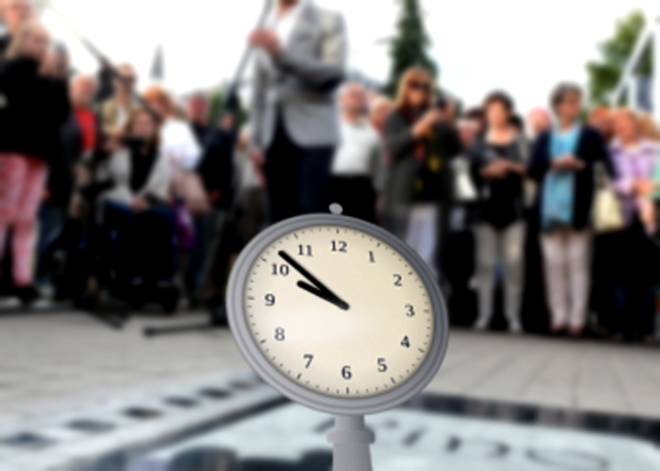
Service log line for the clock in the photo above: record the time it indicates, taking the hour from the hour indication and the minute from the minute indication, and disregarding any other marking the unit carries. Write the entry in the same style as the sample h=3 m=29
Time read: h=9 m=52
